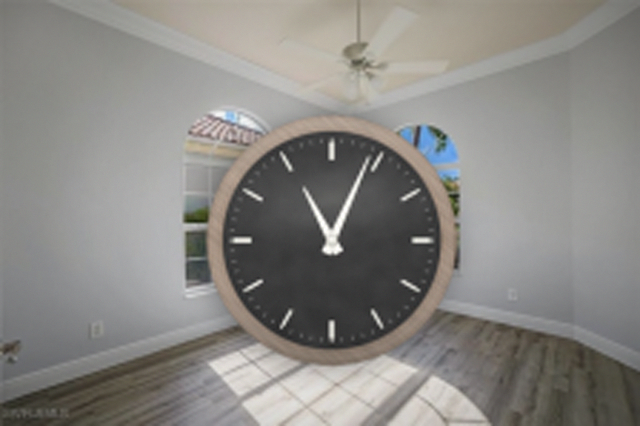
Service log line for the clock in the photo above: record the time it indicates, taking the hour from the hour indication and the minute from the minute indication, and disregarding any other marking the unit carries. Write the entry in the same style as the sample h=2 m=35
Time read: h=11 m=4
